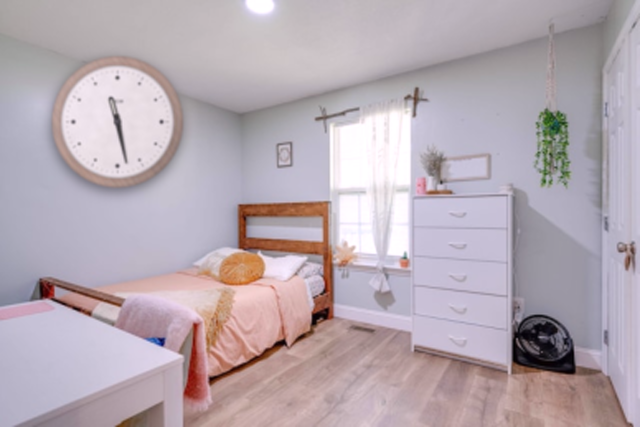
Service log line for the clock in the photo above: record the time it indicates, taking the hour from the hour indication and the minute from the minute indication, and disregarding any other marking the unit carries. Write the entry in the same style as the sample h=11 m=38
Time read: h=11 m=28
